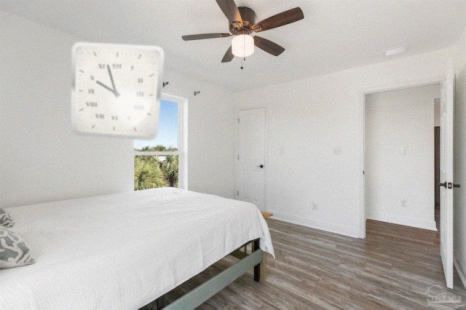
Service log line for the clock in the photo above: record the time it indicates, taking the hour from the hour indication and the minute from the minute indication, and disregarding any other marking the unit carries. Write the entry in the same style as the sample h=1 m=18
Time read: h=9 m=57
